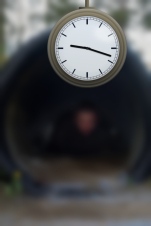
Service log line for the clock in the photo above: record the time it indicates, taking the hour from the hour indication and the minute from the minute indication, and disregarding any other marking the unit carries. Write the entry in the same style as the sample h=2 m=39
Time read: h=9 m=18
